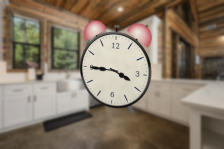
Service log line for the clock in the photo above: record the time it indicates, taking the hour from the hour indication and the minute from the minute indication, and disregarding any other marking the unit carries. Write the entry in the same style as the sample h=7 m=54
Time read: h=3 m=45
